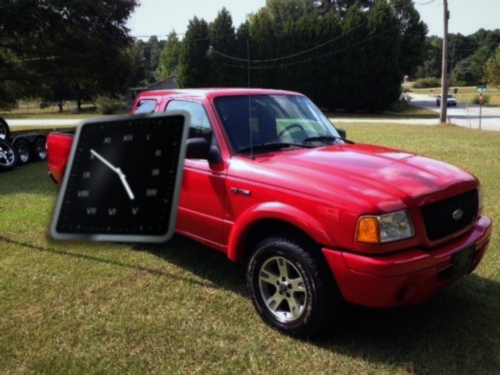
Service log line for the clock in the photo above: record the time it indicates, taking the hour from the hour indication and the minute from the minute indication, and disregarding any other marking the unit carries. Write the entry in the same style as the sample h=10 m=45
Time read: h=4 m=51
